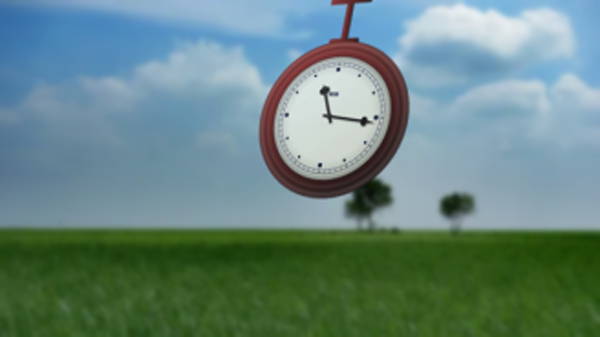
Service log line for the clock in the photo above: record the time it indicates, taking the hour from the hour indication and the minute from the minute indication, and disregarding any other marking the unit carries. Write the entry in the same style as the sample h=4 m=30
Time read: h=11 m=16
